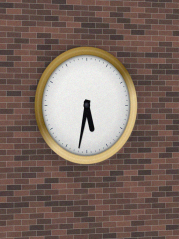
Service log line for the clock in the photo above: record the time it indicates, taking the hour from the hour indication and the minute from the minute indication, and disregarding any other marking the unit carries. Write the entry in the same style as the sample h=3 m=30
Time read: h=5 m=32
